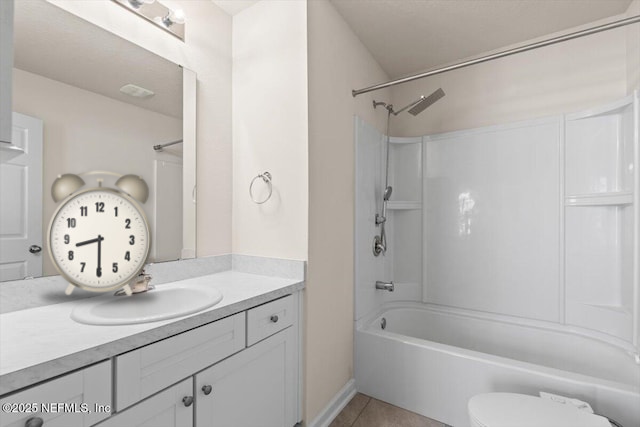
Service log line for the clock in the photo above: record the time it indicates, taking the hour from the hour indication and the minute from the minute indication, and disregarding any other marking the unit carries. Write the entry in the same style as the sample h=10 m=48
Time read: h=8 m=30
